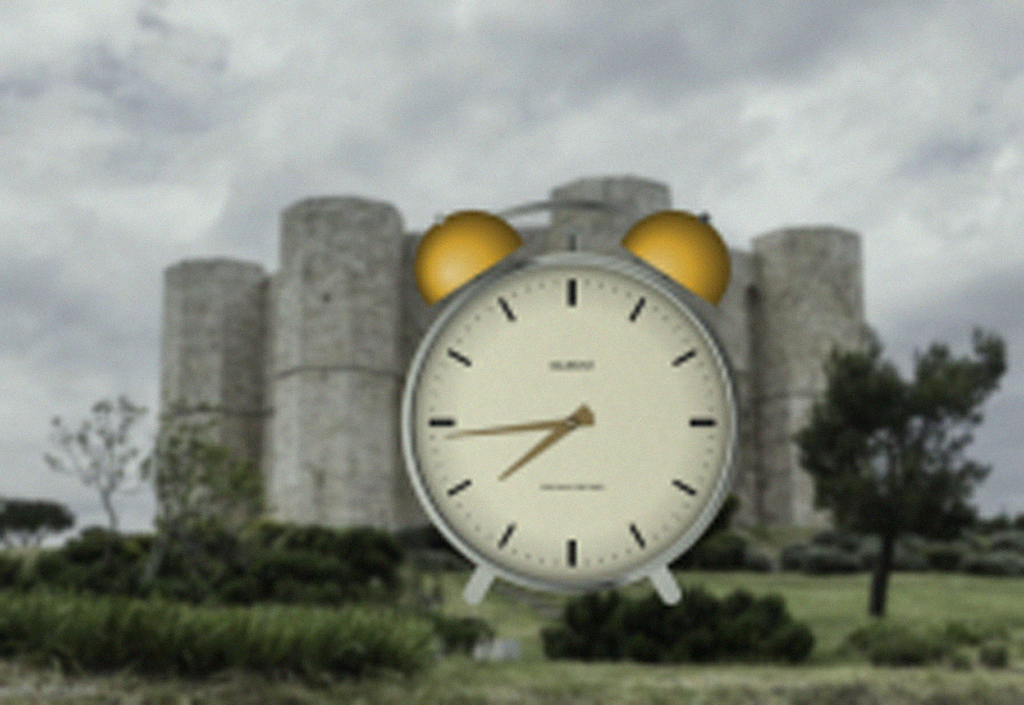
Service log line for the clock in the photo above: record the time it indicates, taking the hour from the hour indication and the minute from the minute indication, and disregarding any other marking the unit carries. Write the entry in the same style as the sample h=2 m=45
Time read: h=7 m=44
